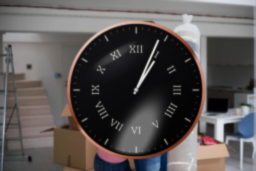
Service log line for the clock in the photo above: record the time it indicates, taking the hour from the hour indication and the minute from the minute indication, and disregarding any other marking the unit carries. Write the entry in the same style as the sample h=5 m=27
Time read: h=1 m=4
